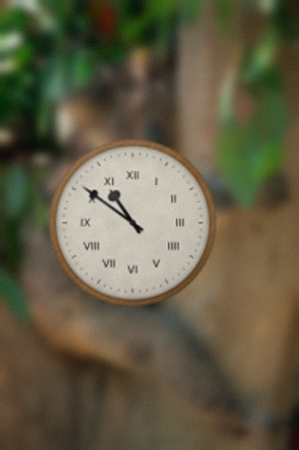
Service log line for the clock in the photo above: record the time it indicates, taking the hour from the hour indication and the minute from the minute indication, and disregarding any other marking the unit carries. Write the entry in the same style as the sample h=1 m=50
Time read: h=10 m=51
